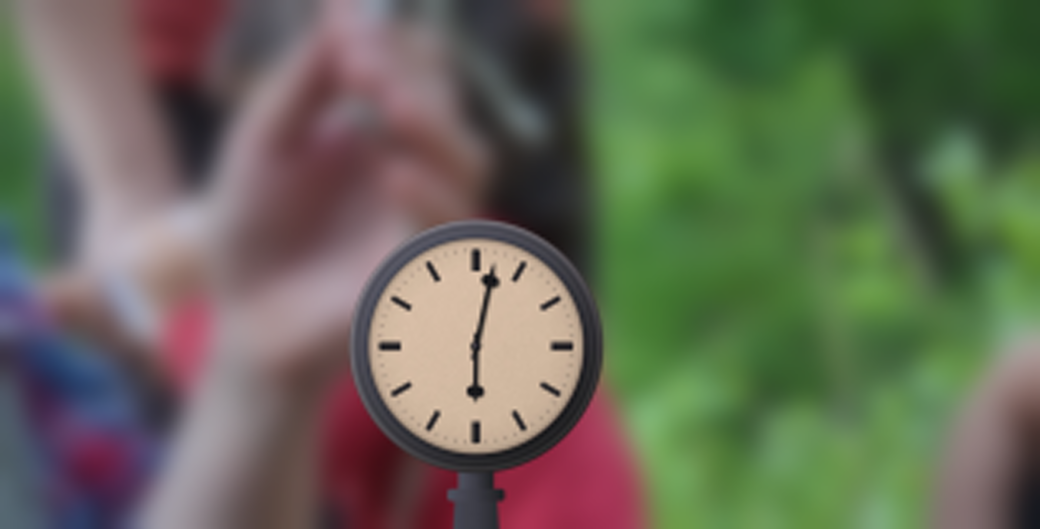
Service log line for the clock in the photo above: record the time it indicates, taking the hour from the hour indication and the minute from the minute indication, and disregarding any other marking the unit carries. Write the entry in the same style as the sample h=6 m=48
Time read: h=6 m=2
